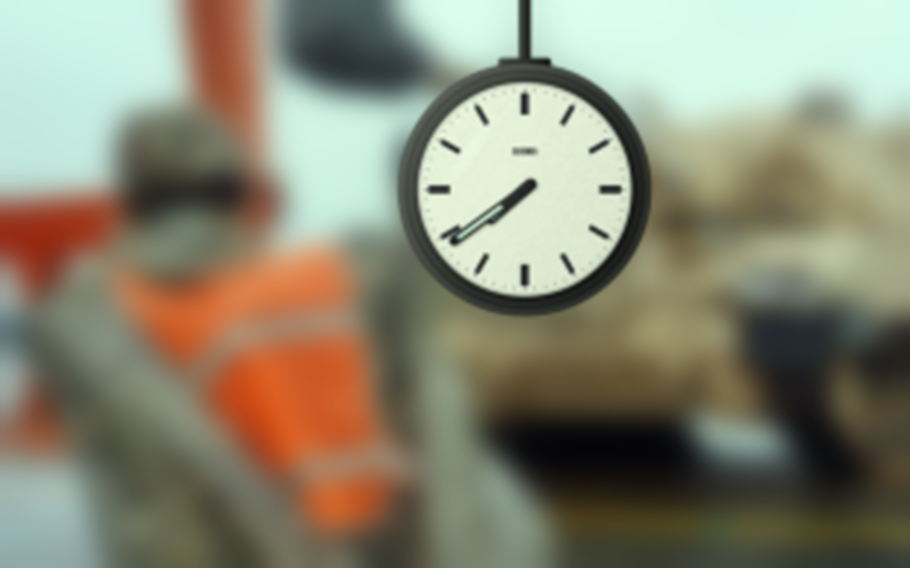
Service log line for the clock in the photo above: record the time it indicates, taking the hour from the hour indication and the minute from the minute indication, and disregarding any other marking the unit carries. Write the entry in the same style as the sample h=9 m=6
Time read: h=7 m=39
